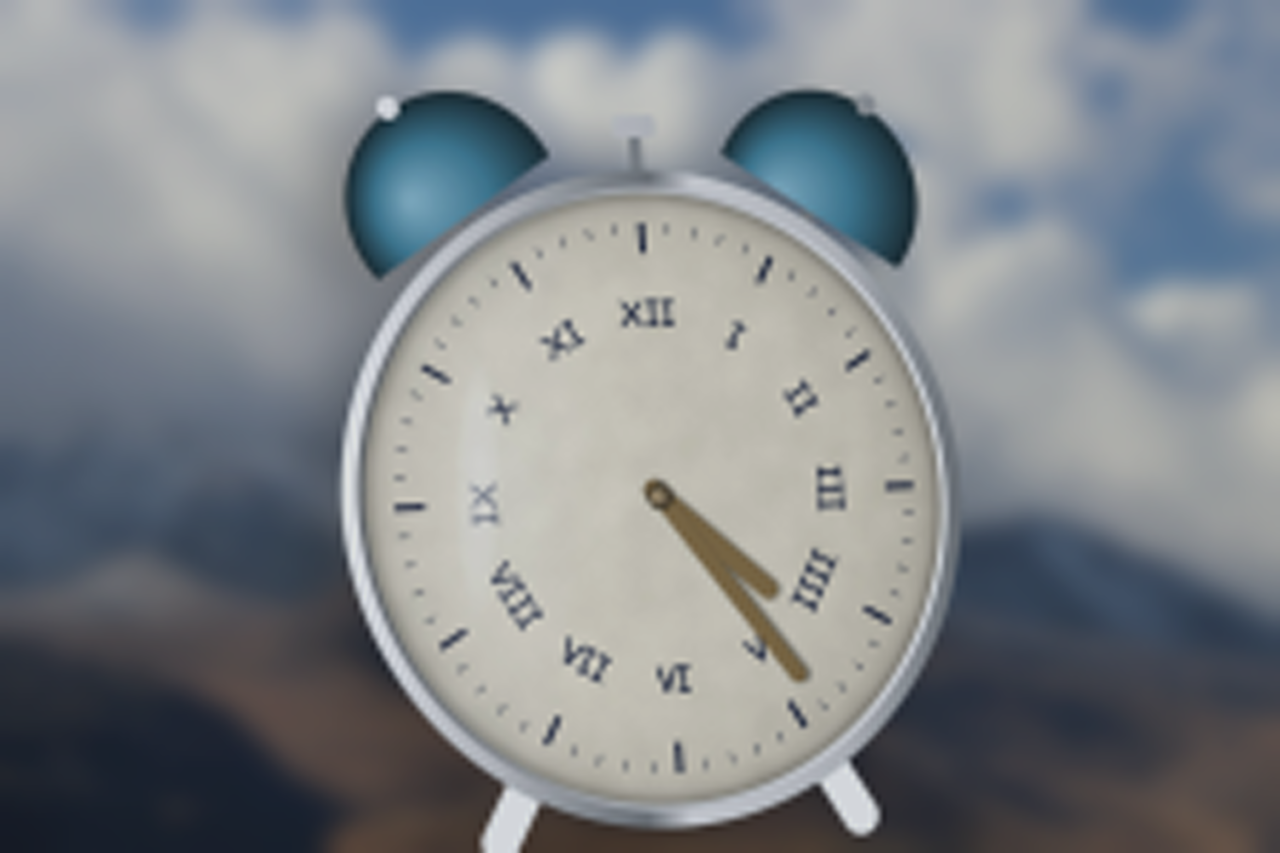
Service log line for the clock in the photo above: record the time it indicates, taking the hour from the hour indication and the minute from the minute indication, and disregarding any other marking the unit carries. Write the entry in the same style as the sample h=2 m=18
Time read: h=4 m=24
